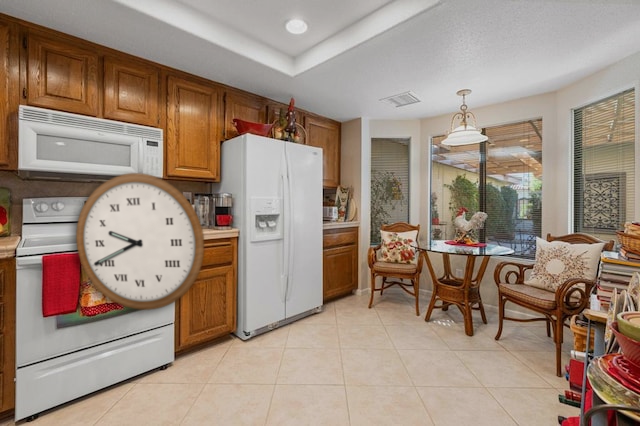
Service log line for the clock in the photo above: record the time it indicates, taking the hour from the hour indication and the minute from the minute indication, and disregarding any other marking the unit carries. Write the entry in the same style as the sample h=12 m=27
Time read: h=9 m=41
